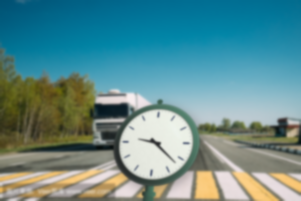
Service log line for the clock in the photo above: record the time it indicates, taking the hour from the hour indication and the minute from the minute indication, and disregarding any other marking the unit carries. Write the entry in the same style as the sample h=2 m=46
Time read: h=9 m=22
